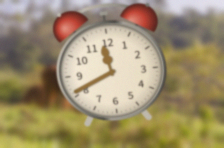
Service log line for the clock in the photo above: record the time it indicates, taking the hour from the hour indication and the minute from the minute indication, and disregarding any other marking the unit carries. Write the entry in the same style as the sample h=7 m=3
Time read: h=11 m=41
